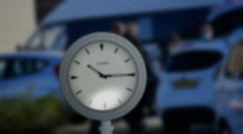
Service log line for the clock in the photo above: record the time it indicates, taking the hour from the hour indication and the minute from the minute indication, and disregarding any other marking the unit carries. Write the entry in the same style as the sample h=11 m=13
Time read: h=10 m=15
